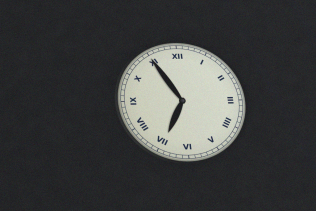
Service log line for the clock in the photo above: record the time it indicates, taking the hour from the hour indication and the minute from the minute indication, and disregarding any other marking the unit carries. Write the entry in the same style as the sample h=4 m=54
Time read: h=6 m=55
